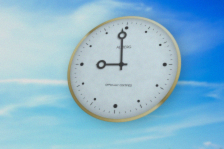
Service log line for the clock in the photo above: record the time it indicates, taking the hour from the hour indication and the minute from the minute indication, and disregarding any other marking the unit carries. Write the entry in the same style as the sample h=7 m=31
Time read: h=8 m=59
